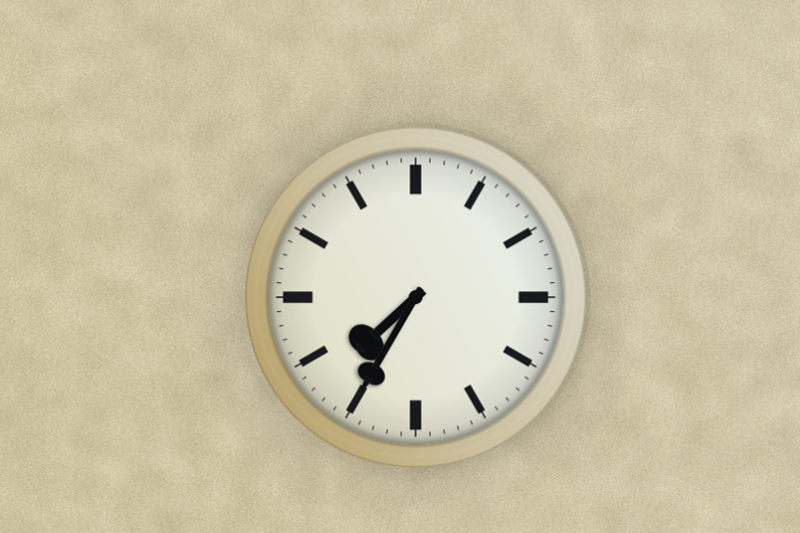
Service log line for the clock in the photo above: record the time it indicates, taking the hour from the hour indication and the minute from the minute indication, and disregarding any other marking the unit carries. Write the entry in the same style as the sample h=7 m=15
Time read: h=7 m=35
